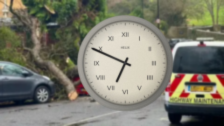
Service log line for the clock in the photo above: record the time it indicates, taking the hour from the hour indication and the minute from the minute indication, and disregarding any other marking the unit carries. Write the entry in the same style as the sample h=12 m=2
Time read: h=6 m=49
